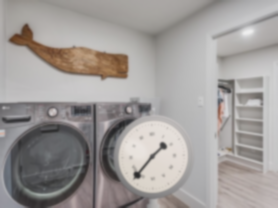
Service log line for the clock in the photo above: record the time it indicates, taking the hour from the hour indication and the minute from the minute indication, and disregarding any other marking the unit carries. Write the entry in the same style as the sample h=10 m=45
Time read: h=1 m=37
